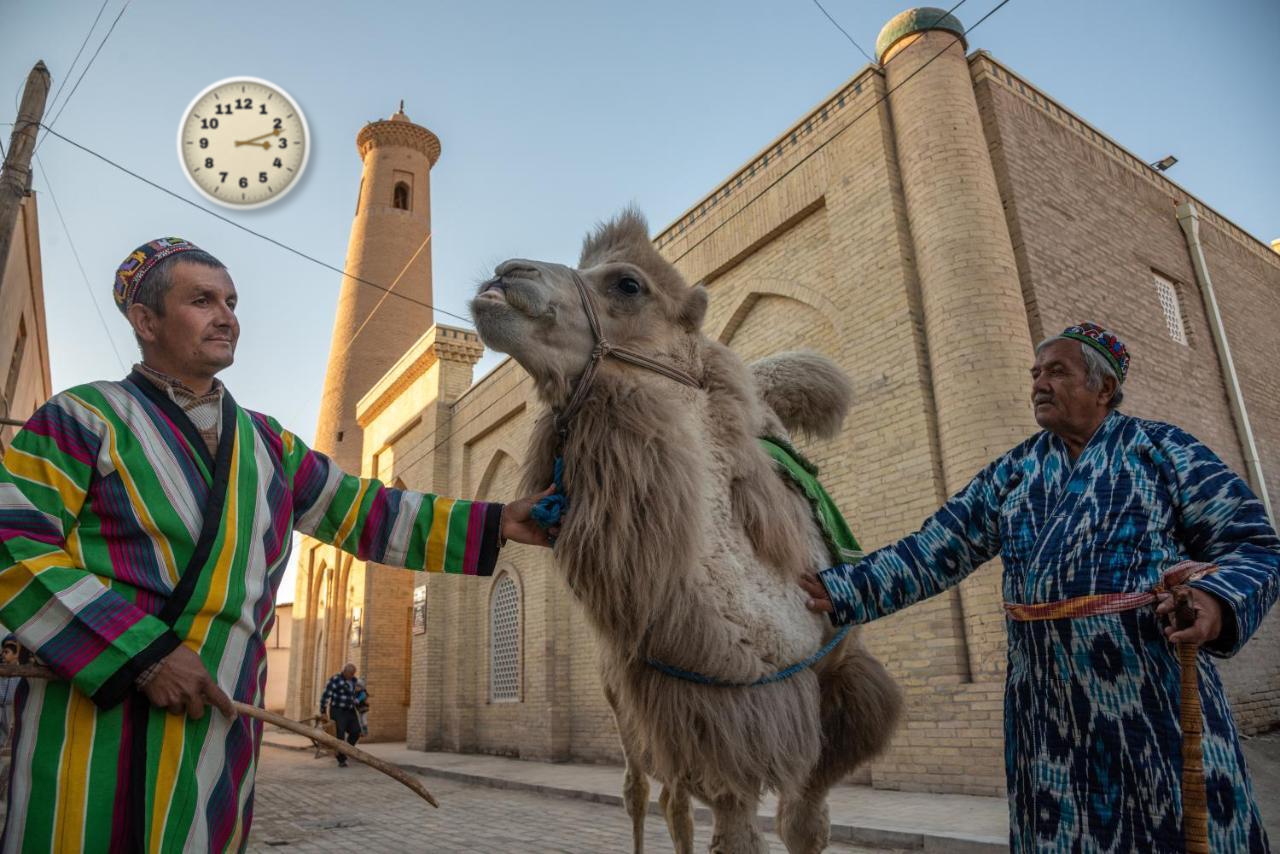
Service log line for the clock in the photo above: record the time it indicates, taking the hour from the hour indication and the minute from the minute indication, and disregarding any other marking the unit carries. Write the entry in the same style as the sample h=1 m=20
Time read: h=3 m=12
